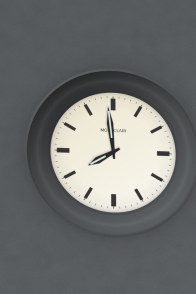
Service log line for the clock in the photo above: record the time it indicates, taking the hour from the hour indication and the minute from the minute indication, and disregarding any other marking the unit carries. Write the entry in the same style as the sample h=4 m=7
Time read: h=7 m=59
